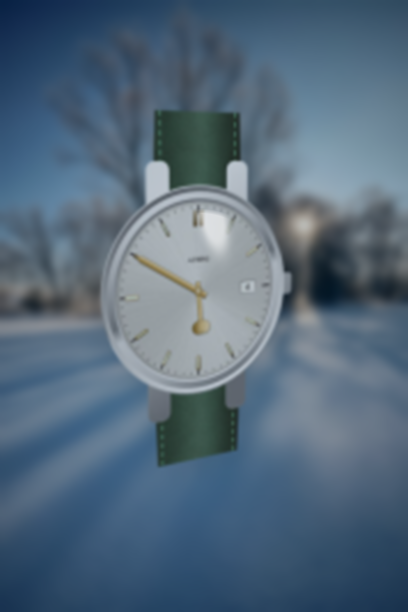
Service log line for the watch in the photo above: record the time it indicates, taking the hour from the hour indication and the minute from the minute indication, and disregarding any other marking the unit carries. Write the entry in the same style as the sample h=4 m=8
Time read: h=5 m=50
